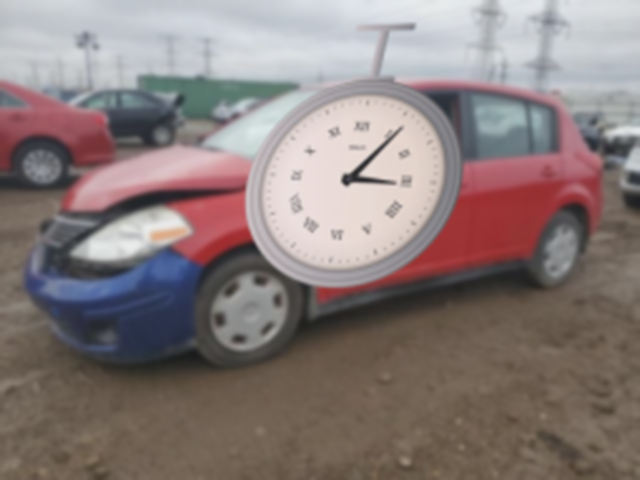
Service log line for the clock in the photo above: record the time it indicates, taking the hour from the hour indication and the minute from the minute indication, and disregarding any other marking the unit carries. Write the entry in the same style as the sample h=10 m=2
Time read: h=3 m=6
